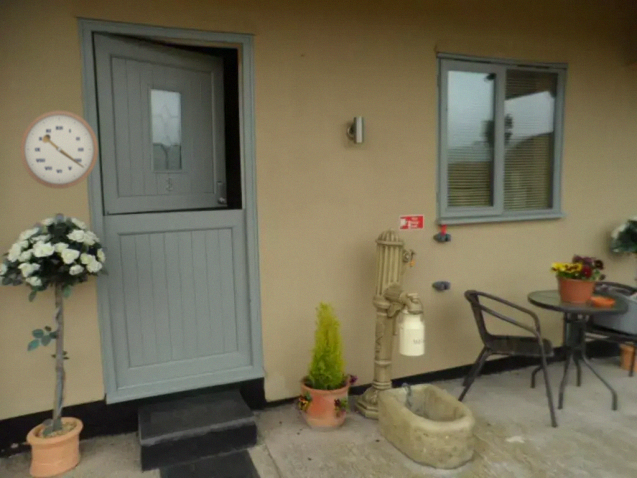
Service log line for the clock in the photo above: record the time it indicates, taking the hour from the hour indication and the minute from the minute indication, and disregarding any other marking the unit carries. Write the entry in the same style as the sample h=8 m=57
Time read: h=10 m=21
